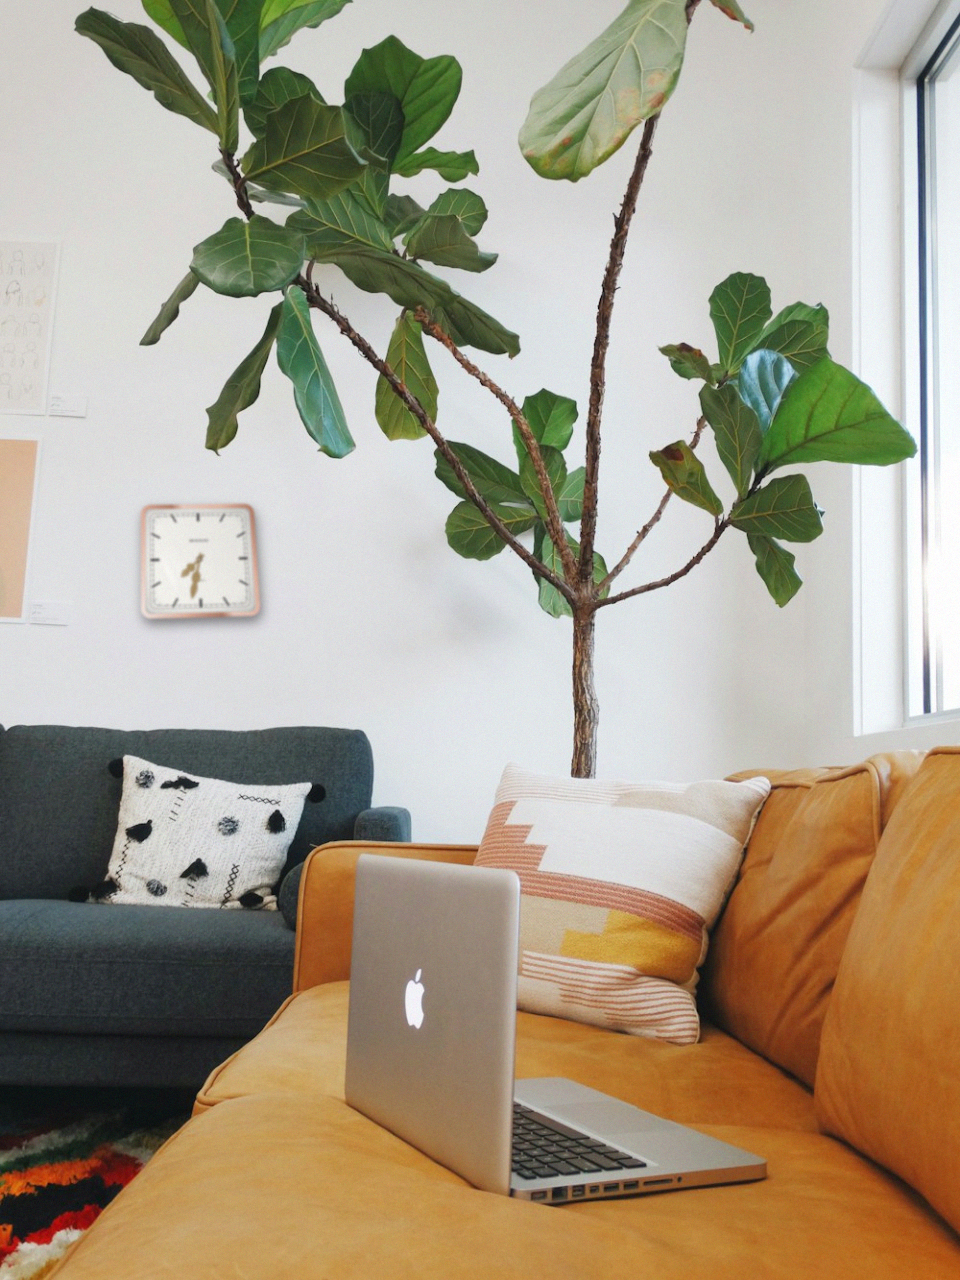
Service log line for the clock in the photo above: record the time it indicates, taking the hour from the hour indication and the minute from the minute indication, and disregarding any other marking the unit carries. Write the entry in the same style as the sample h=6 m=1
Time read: h=7 m=32
